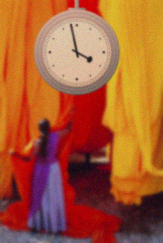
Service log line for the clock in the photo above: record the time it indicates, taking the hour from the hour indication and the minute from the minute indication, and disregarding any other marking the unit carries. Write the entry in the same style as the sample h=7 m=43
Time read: h=3 m=58
